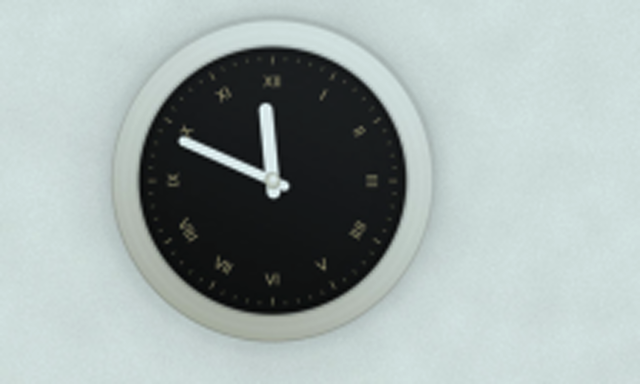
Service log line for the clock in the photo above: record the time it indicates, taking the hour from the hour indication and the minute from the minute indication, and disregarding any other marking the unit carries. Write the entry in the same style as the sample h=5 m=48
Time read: h=11 m=49
